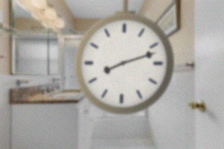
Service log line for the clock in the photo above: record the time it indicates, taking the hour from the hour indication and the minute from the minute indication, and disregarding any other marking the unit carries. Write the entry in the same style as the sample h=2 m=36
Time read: h=8 m=12
